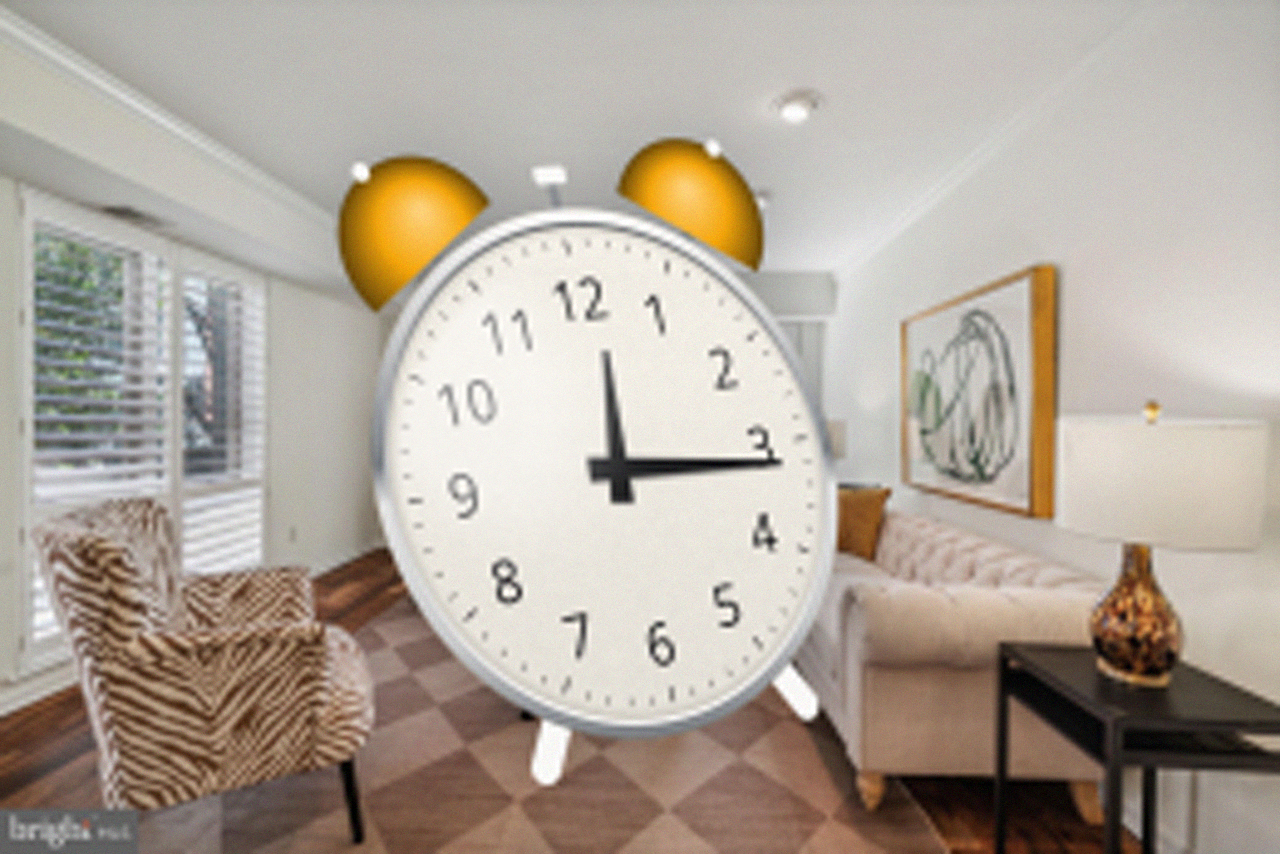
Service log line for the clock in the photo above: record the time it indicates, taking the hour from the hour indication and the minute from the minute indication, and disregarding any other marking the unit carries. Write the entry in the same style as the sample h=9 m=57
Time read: h=12 m=16
